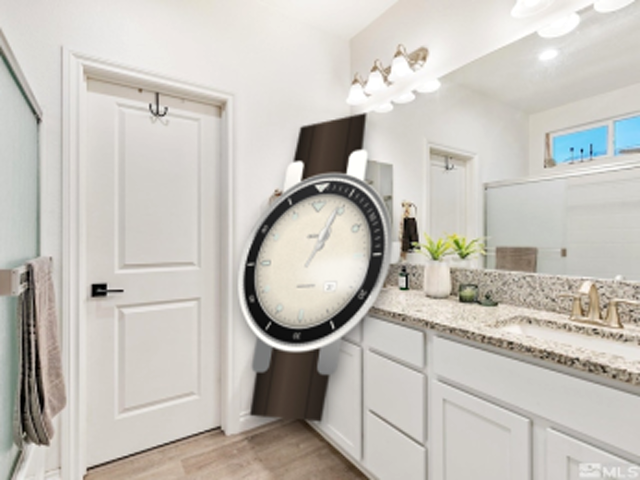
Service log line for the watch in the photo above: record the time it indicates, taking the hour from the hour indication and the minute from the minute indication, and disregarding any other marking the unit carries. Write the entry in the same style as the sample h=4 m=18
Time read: h=1 m=4
